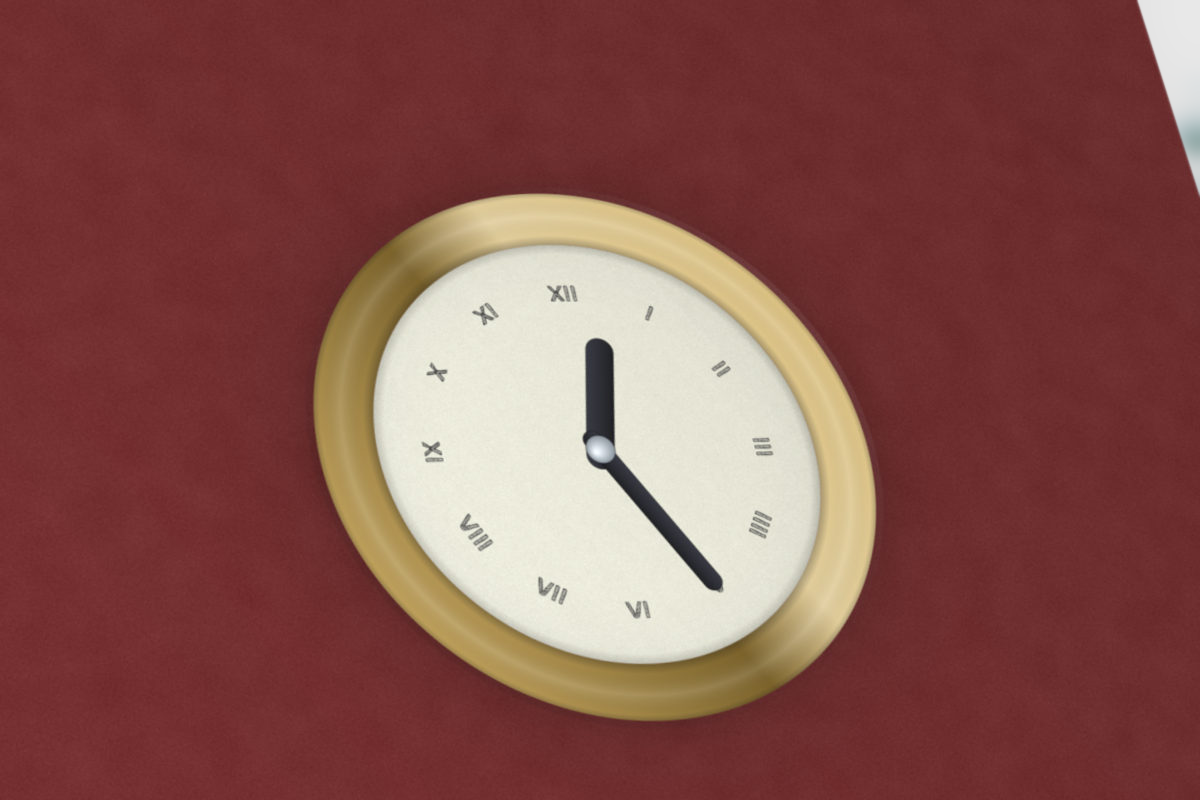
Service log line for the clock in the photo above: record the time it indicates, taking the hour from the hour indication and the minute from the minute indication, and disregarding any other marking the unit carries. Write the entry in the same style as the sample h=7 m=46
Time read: h=12 m=25
